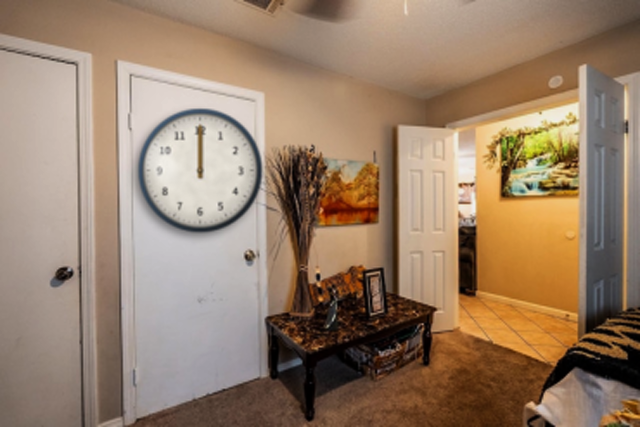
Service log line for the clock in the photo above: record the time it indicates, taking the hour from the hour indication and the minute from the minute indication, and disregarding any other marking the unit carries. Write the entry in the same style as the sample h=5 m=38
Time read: h=12 m=0
